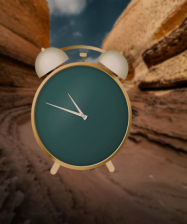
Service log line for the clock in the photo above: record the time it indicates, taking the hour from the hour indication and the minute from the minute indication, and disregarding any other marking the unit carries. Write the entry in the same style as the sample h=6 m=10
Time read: h=10 m=48
